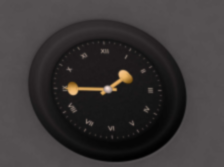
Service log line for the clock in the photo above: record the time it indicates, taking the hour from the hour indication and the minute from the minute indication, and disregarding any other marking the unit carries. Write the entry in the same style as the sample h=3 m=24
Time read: h=1 m=45
